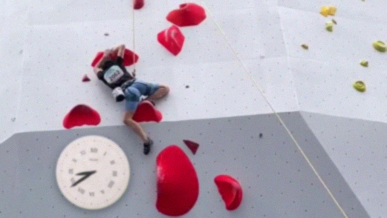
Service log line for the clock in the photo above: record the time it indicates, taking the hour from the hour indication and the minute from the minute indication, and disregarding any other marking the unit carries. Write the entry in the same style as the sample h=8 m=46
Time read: h=8 m=39
